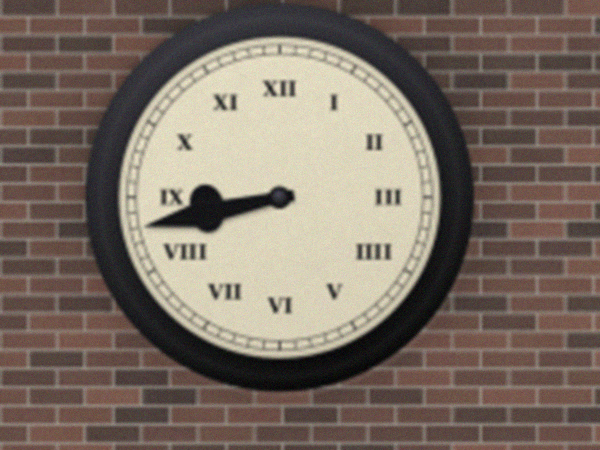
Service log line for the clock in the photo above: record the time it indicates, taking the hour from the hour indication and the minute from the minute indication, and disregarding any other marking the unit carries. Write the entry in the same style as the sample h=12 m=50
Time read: h=8 m=43
